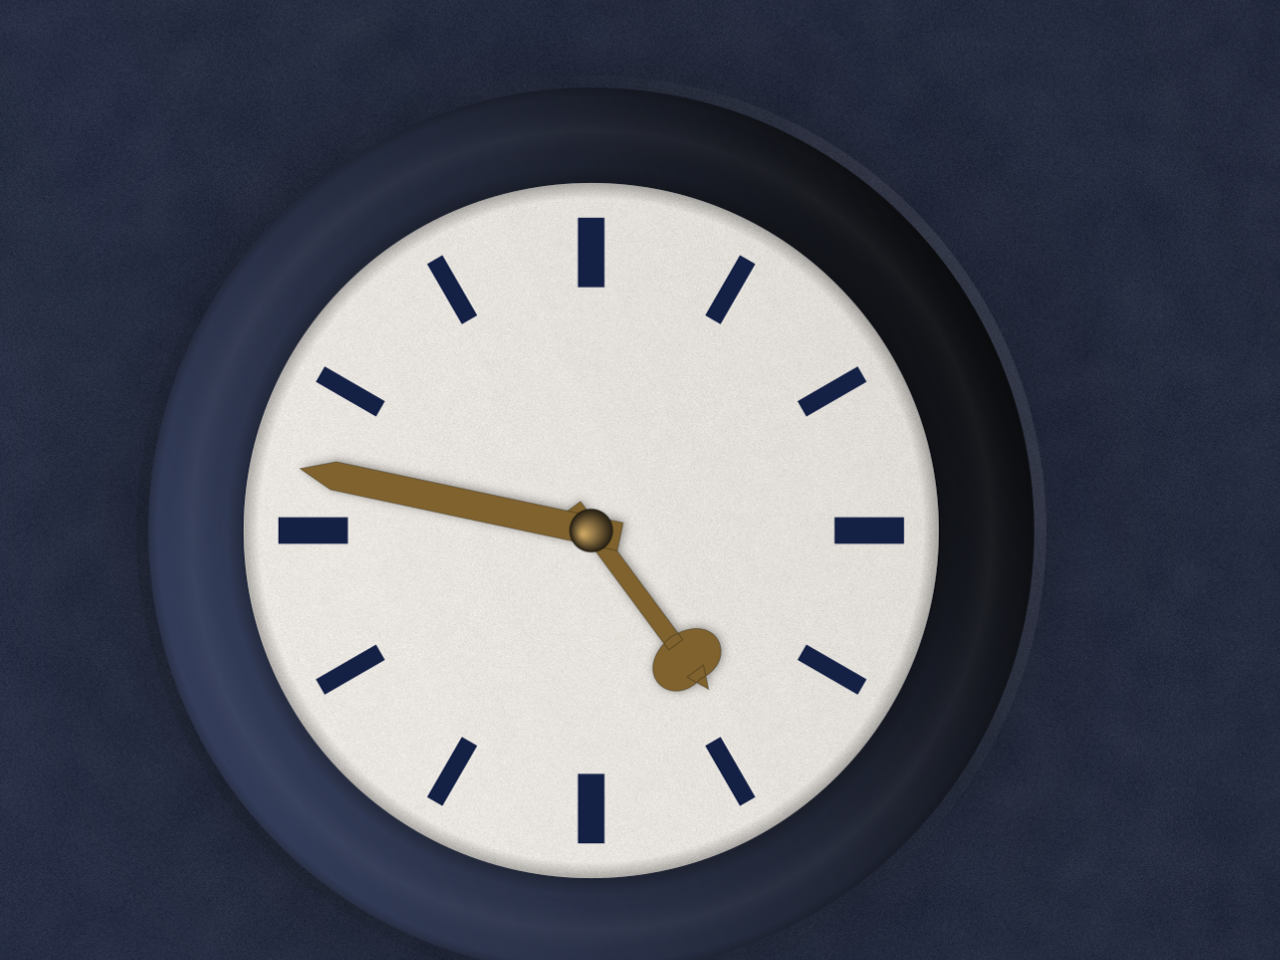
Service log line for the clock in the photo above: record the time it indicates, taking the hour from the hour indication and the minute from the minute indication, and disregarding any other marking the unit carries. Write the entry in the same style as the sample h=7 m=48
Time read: h=4 m=47
